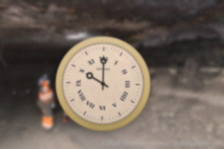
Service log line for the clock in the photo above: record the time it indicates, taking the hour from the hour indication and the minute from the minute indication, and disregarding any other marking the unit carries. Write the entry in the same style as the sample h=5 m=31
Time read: h=10 m=0
